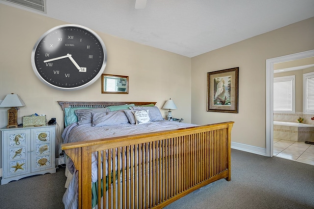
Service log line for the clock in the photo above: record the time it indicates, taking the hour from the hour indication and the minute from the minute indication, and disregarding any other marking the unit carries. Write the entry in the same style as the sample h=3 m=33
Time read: h=4 m=42
